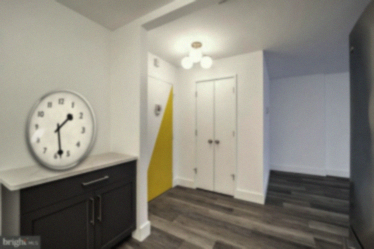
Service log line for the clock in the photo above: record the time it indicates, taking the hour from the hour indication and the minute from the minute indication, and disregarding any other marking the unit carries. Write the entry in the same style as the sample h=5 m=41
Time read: h=1 m=28
